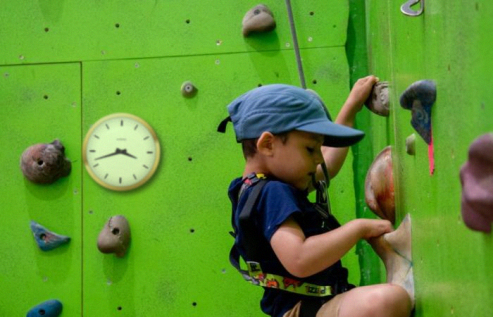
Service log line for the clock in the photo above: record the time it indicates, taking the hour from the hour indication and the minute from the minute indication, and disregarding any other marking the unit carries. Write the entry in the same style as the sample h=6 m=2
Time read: h=3 m=42
